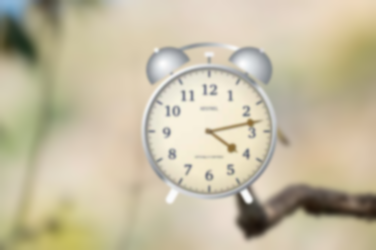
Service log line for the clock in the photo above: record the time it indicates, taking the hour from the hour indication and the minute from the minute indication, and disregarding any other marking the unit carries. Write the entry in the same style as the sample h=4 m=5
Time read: h=4 m=13
